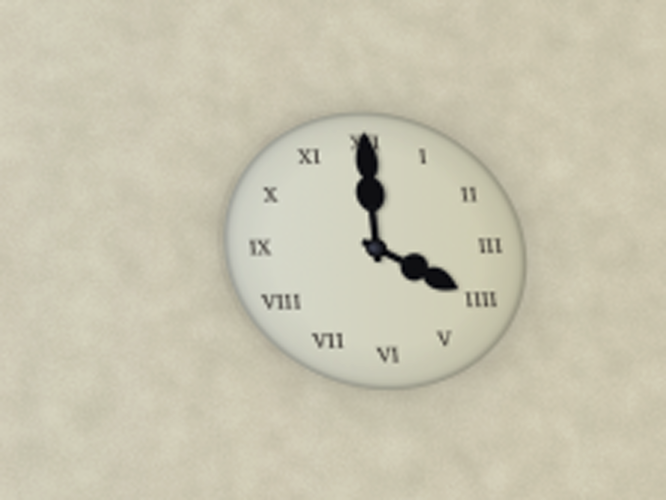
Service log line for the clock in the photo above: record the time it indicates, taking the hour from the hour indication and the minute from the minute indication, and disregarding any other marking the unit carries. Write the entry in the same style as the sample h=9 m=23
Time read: h=4 m=0
